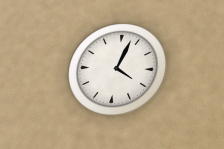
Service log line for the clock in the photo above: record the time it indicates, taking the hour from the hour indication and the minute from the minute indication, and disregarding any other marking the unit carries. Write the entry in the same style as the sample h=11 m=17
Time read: h=4 m=3
